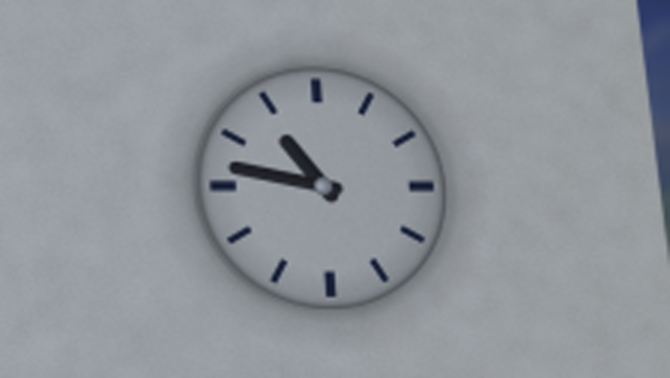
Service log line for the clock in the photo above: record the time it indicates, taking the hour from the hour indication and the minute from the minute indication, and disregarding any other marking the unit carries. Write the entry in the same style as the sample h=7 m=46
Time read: h=10 m=47
